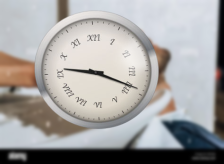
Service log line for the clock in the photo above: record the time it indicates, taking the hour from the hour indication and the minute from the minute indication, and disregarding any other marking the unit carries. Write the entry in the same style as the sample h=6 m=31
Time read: h=9 m=19
